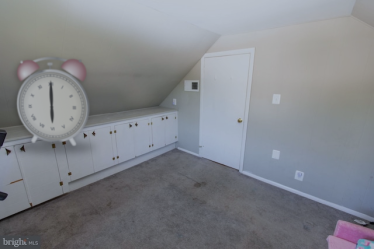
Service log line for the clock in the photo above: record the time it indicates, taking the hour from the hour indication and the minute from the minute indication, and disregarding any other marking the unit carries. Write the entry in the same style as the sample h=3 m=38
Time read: h=6 m=0
